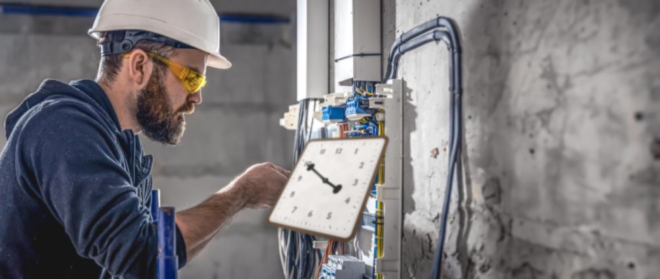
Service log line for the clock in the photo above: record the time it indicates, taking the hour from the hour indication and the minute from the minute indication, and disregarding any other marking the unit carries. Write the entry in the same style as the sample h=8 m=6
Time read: h=3 m=50
